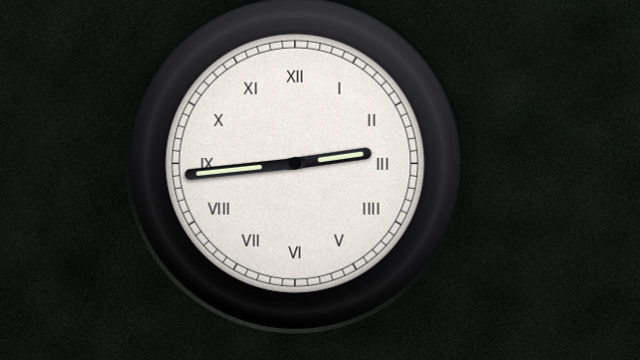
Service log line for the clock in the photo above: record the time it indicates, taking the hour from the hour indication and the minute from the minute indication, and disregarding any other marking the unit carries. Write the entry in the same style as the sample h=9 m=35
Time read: h=2 m=44
